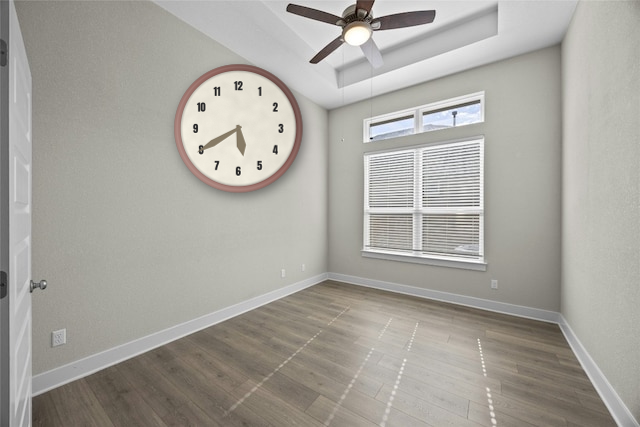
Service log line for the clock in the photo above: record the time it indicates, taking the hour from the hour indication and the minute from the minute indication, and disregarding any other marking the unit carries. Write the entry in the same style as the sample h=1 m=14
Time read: h=5 m=40
